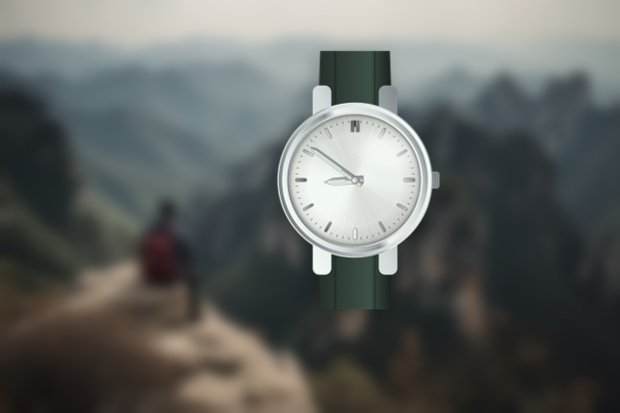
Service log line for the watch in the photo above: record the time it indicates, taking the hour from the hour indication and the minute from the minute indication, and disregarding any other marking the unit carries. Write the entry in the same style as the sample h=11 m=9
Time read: h=8 m=51
